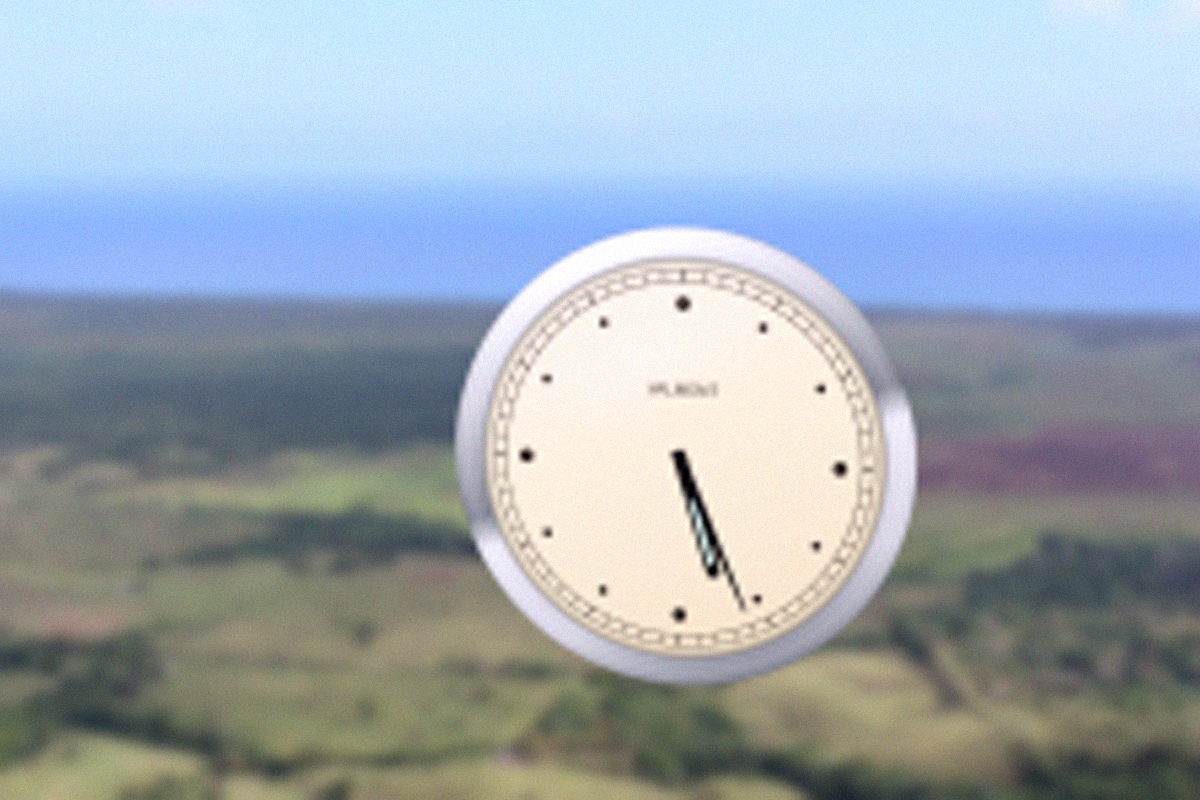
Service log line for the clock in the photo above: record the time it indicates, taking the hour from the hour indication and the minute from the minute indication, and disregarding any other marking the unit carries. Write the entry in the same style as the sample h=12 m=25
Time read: h=5 m=26
